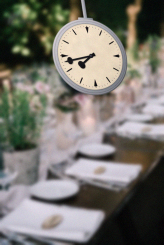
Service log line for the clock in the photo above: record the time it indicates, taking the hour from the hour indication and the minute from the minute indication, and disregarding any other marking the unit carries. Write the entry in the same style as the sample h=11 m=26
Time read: h=7 m=43
